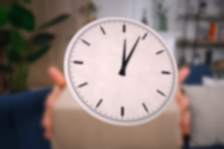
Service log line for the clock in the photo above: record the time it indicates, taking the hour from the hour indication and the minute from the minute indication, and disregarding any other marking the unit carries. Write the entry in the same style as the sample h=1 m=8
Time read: h=12 m=4
